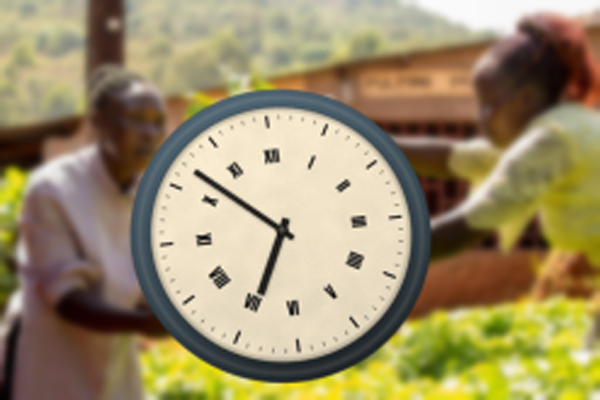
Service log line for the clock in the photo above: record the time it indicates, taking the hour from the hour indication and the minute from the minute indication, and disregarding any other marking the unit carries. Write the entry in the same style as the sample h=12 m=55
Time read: h=6 m=52
